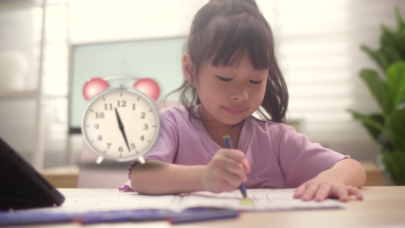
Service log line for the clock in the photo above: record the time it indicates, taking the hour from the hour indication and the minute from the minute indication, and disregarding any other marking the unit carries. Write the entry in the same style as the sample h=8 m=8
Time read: h=11 m=27
